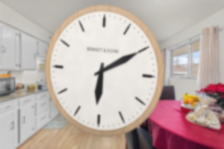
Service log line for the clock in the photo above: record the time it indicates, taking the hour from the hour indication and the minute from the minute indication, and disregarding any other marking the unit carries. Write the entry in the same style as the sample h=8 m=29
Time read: h=6 m=10
